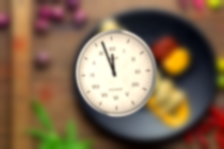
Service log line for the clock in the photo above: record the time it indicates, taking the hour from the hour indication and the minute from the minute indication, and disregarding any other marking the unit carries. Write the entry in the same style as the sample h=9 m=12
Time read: h=11 m=57
